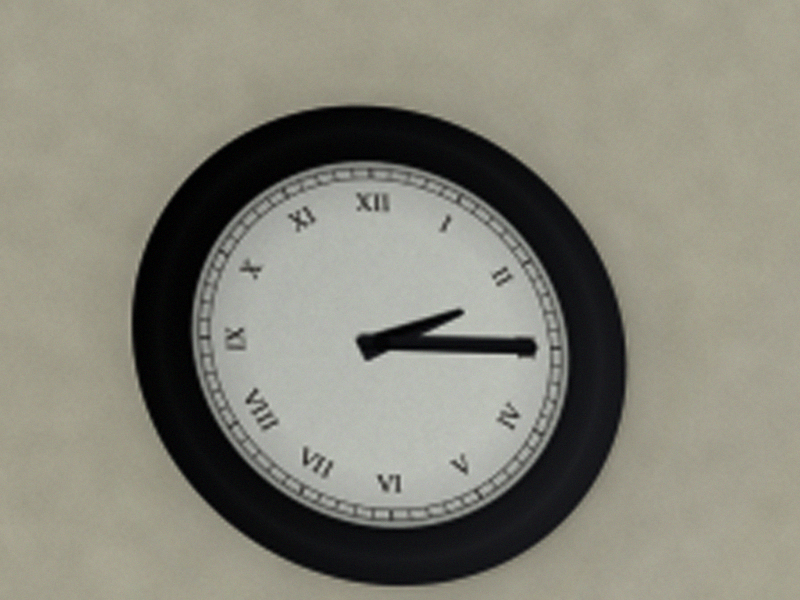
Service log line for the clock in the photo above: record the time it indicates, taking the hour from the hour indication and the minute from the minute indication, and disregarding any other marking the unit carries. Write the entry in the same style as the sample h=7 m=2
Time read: h=2 m=15
